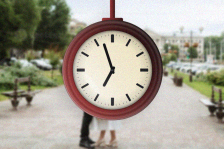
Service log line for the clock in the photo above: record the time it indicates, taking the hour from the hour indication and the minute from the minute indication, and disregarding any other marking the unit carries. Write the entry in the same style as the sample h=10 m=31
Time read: h=6 m=57
